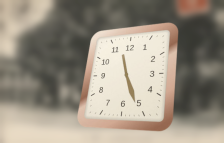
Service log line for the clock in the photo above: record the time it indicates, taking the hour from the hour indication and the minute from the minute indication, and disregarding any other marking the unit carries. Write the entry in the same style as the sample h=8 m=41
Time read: h=11 m=26
